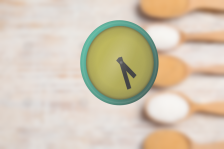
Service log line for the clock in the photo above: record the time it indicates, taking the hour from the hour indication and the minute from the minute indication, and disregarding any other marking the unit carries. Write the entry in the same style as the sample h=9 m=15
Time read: h=4 m=27
